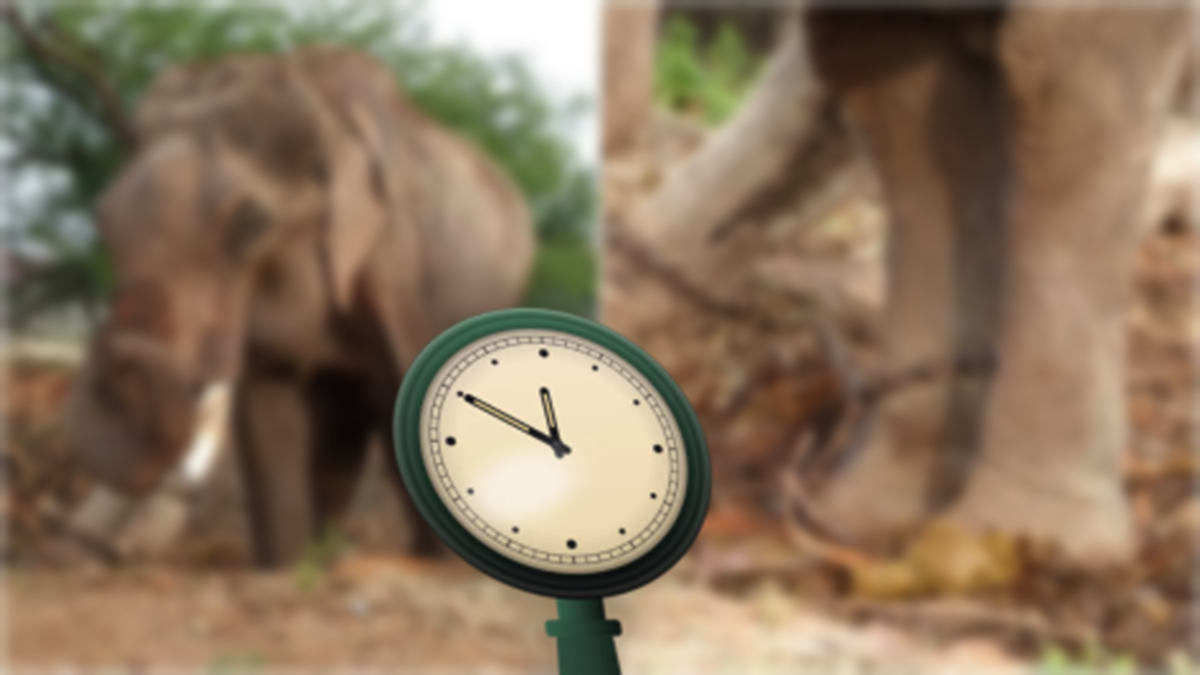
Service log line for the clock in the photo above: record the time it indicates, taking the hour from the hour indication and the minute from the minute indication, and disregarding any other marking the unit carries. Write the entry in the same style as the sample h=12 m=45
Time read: h=11 m=50
